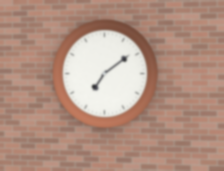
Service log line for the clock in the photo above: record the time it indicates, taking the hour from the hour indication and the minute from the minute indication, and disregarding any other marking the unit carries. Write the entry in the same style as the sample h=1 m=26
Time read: h=7 m=9
